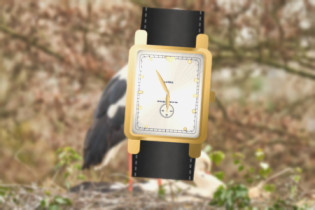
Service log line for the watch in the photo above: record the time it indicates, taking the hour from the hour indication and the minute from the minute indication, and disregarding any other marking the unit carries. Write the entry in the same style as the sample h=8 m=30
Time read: h=5 m=55
